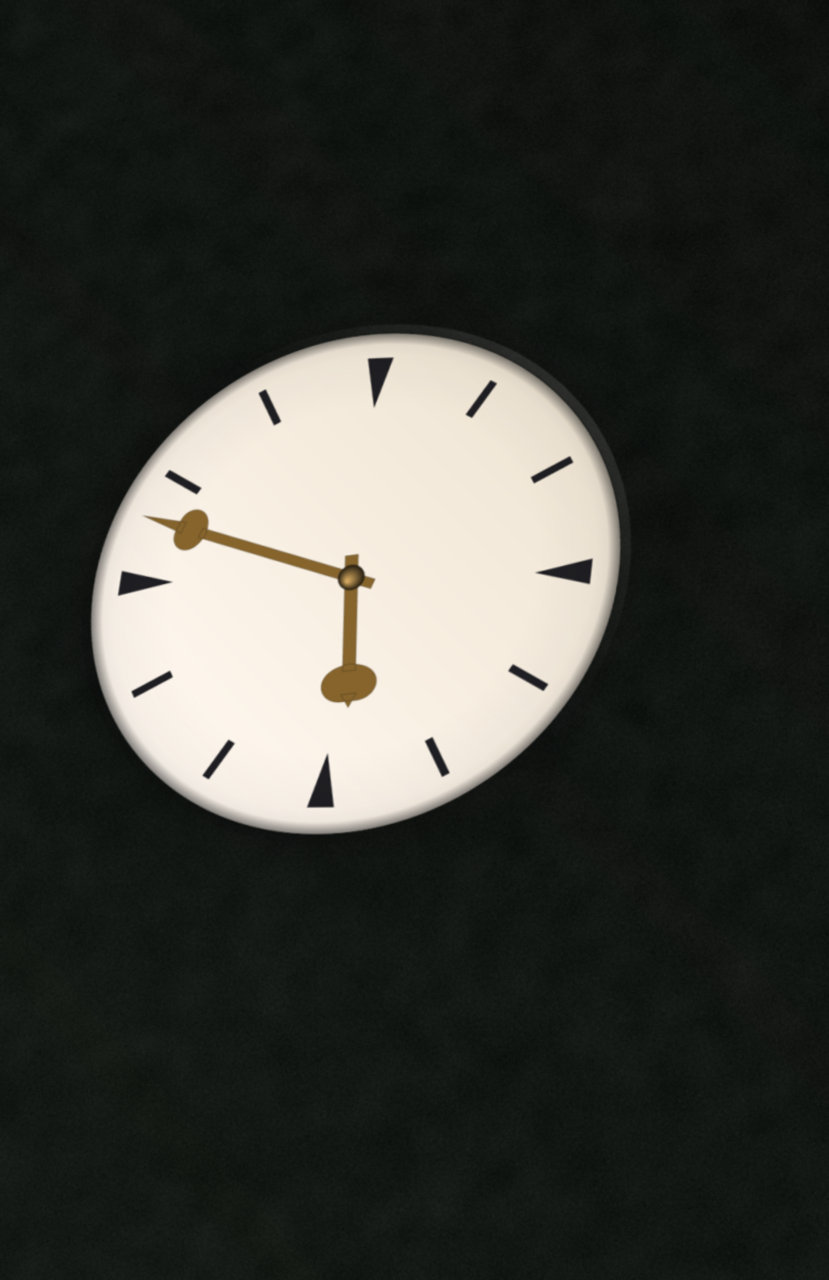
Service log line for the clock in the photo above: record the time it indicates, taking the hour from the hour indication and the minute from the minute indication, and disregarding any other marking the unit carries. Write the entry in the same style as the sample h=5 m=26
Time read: h=5 m=48
